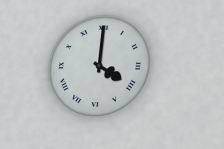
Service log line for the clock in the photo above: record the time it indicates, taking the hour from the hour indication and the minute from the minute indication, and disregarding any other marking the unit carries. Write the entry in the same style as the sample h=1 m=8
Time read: h=4 m=0
